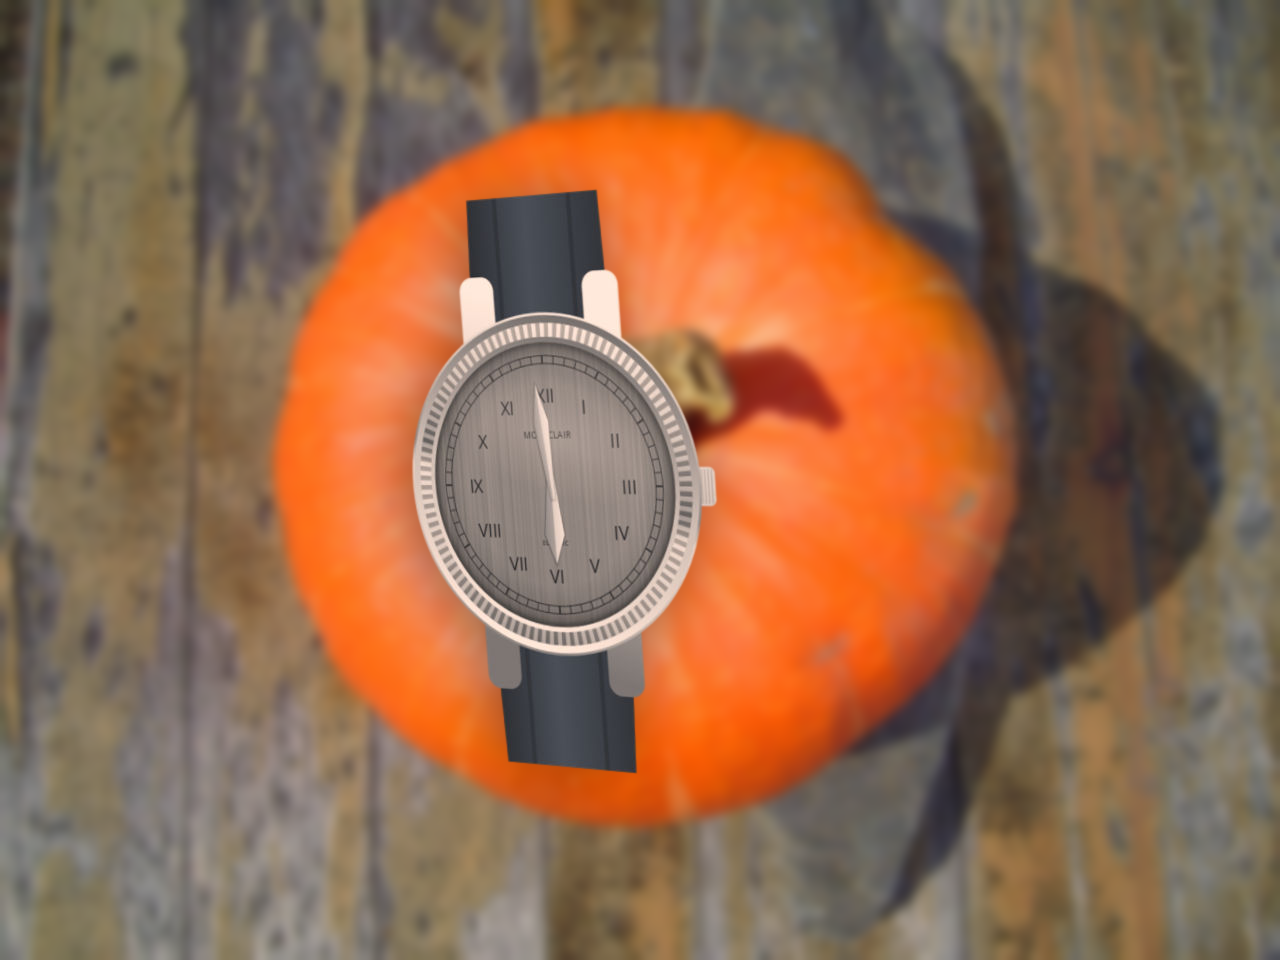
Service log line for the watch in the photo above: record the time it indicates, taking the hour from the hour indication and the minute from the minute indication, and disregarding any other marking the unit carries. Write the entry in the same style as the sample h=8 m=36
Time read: h=5 m=59
